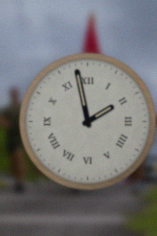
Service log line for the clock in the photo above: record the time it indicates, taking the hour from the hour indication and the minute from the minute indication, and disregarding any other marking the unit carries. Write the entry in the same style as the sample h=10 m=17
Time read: h=1 m=58
